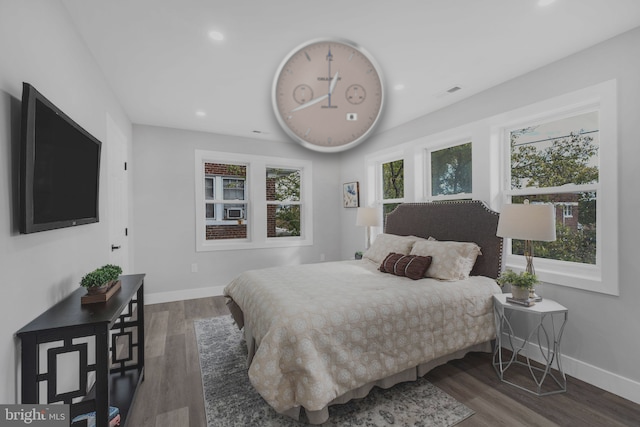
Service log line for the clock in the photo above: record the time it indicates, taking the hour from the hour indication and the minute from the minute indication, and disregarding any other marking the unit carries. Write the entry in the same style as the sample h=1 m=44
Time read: h=12 m=41
